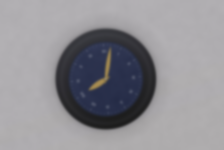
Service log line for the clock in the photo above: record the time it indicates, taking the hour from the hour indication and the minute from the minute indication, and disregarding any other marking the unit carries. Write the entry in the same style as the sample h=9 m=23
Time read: h=8 m=2
